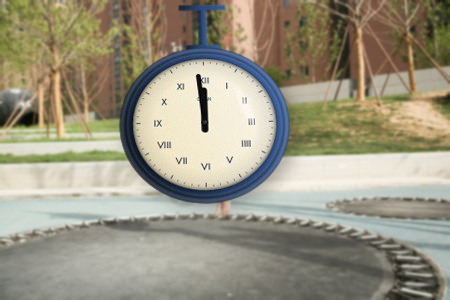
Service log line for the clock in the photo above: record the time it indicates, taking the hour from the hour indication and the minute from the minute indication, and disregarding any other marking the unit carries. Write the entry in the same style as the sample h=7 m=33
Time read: h=11 m=59
